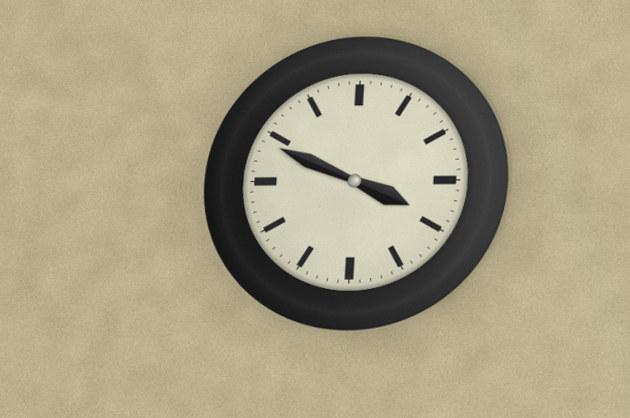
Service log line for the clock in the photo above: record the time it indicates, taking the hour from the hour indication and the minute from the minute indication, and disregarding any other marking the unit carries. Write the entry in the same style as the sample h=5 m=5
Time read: h=3 m=49
